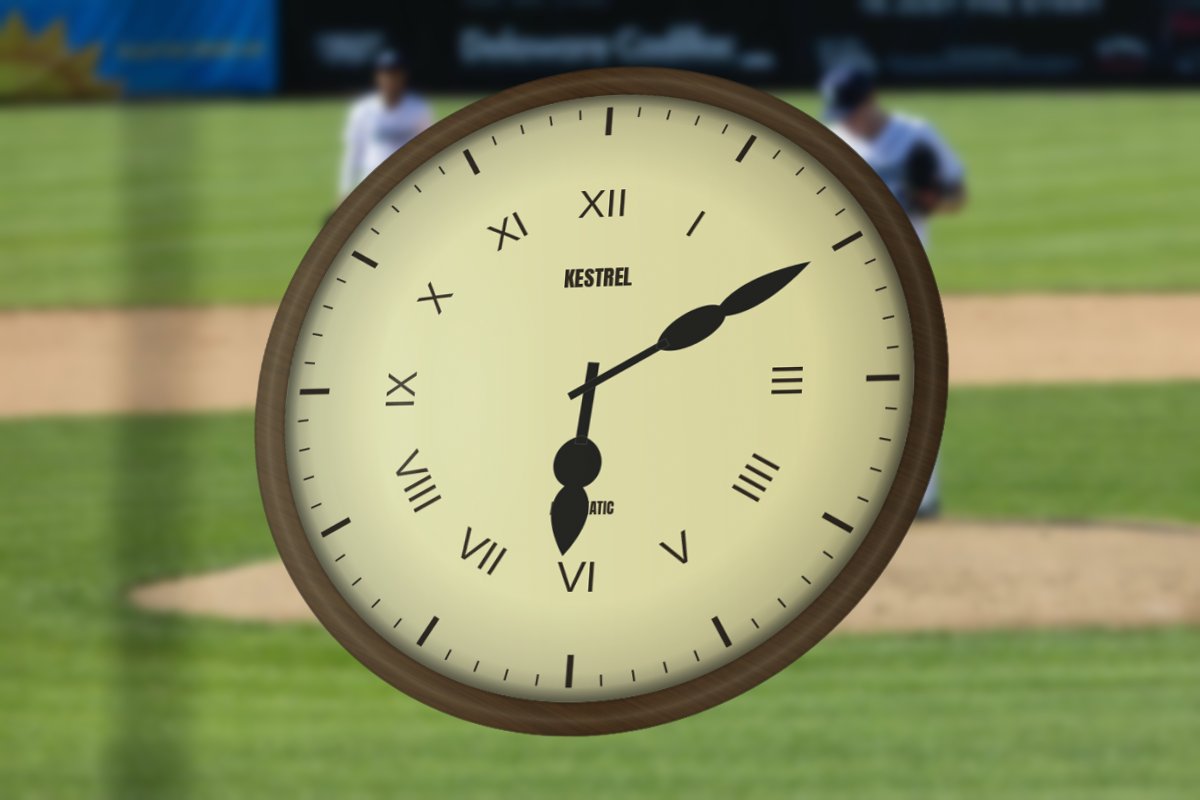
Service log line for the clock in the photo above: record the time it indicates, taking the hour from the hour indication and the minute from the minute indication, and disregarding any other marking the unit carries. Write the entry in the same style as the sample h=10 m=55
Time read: h=6 m=10
